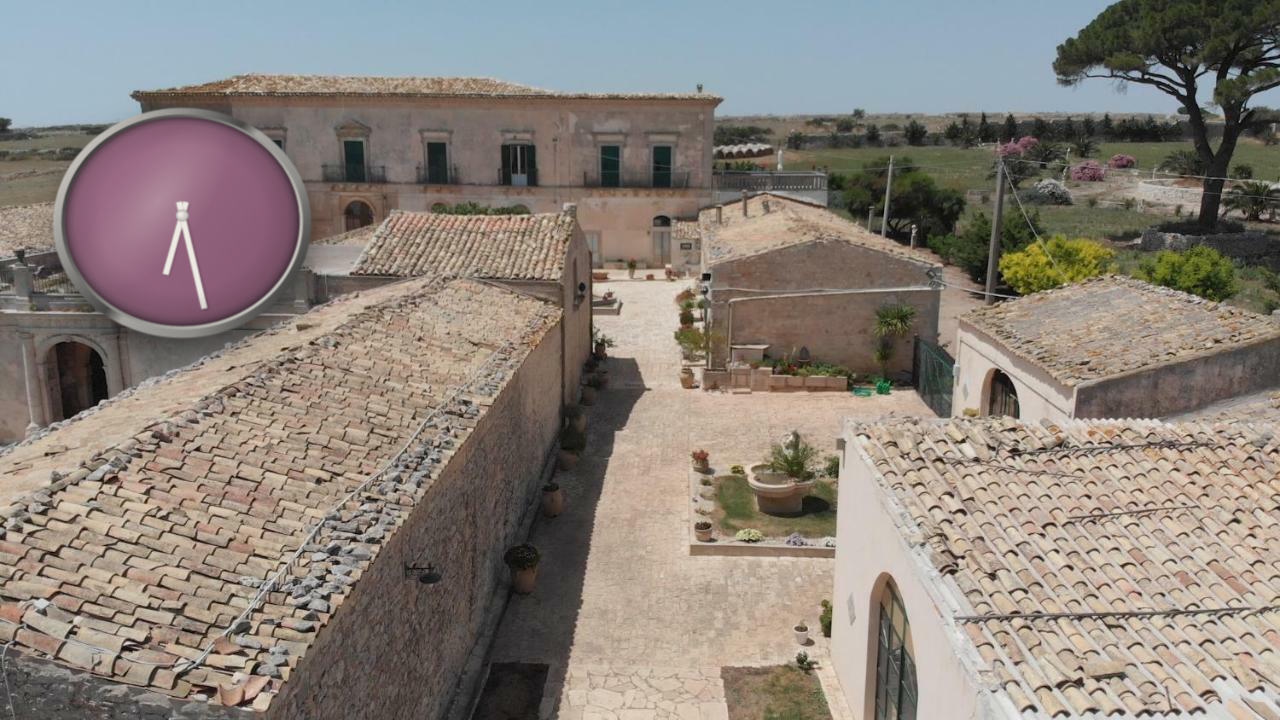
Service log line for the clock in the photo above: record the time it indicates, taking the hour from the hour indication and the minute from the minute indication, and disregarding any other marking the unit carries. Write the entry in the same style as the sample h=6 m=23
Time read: h=6 m=28
